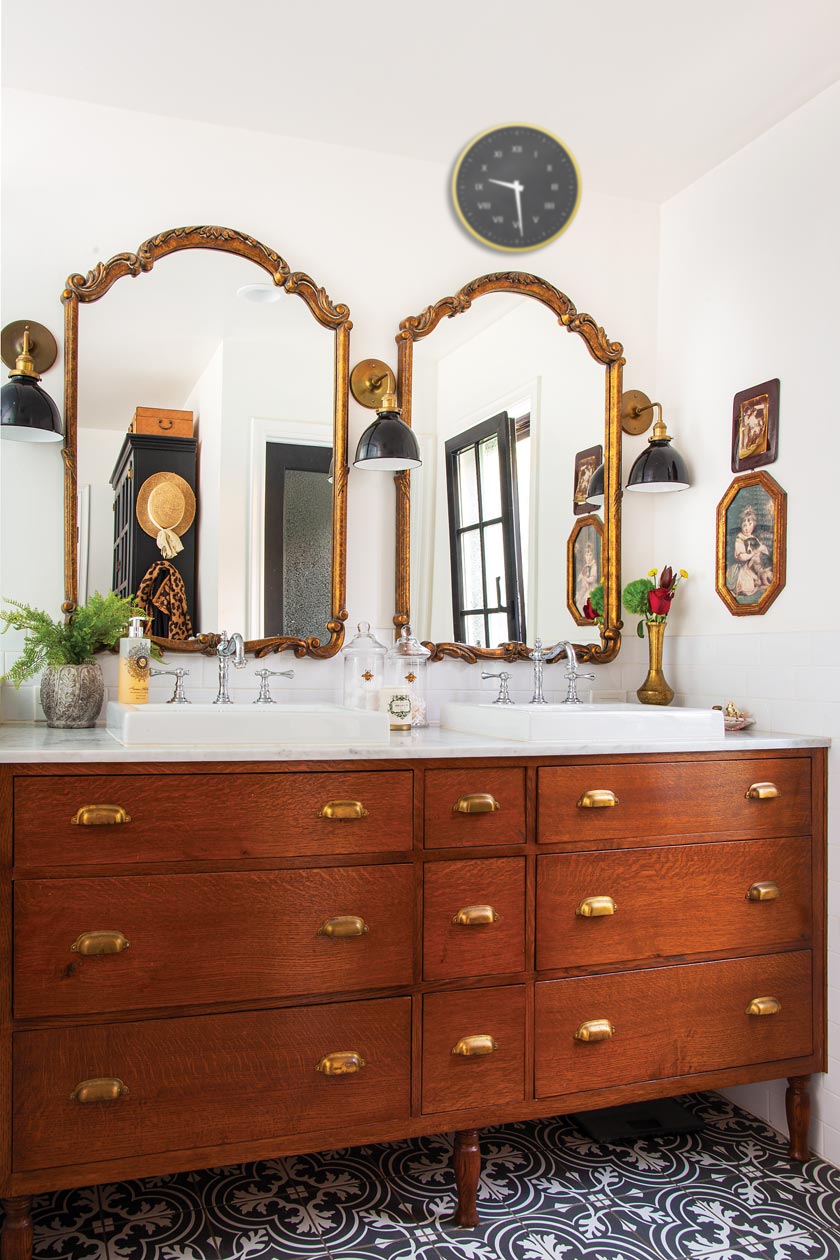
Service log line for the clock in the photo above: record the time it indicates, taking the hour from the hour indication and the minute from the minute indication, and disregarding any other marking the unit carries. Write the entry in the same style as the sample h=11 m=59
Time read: h=9 m=29
